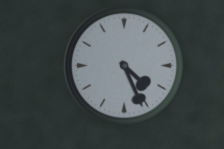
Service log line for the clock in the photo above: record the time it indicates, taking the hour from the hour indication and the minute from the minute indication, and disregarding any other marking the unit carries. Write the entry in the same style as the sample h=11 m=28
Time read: h=4 m=26
